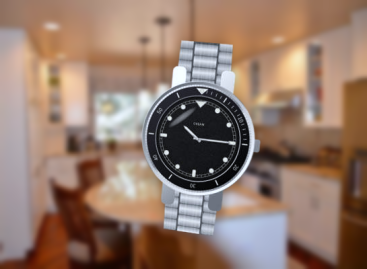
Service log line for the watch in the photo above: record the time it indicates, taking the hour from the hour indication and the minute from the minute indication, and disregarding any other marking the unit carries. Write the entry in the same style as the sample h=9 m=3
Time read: h=10 m=15
